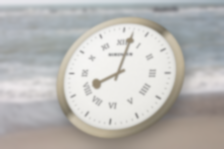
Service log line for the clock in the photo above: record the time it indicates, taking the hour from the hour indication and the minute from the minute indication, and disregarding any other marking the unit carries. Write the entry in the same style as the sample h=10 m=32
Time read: h=8 m=2
